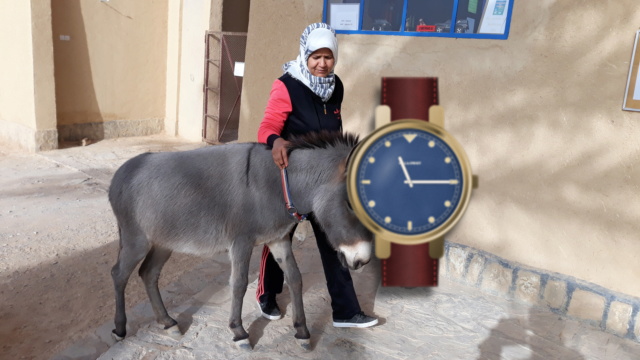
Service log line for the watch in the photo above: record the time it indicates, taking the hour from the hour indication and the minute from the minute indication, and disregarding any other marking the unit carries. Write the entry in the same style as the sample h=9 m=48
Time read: h=11 m=15
